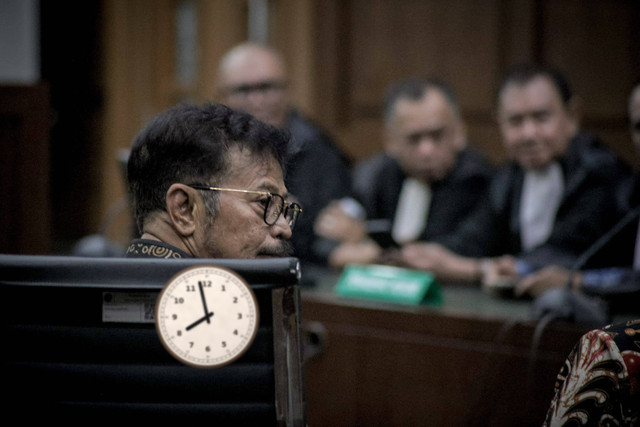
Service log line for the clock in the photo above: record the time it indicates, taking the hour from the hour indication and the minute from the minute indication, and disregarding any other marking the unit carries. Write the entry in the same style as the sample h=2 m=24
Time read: h=7 m=58
